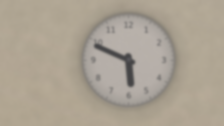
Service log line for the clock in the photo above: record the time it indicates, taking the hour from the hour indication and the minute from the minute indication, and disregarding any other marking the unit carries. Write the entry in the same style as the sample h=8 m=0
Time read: h=5 m=49
